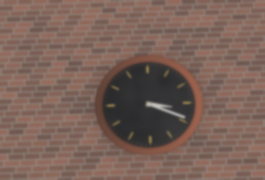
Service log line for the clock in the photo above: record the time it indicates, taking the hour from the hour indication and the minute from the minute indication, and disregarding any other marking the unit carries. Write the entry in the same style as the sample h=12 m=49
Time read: h=3 m=19
